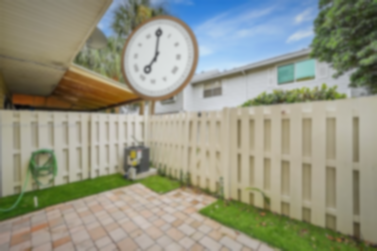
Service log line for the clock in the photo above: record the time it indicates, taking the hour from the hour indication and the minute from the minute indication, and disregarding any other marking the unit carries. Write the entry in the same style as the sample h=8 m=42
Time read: h=7 m=0
